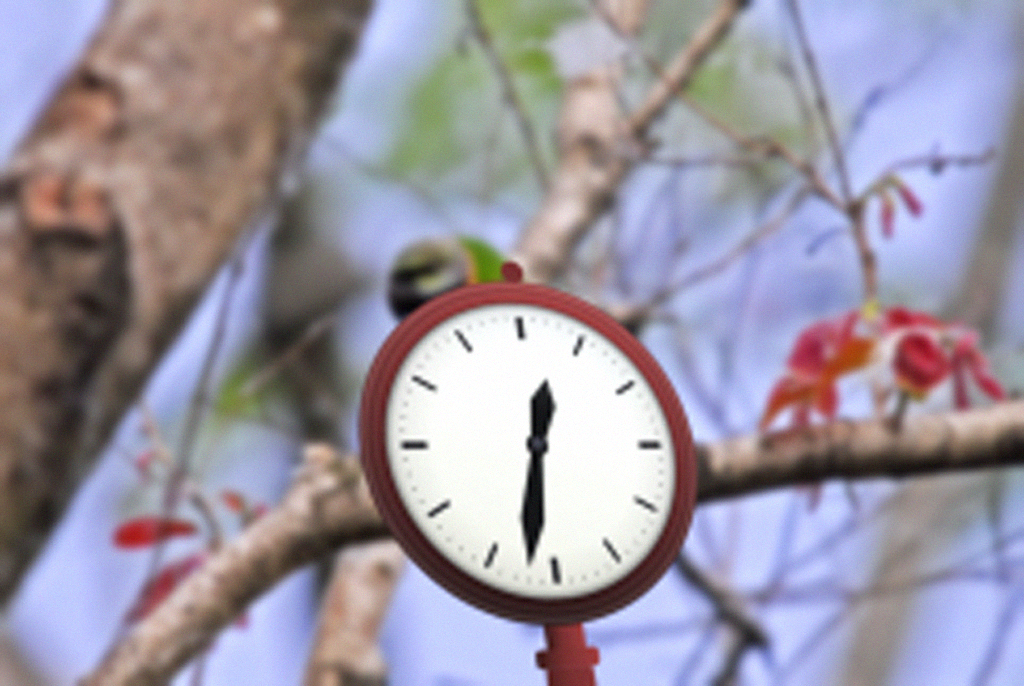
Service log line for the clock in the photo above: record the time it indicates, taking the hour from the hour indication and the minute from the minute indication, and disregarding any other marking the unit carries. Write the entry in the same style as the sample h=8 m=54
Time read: h=12 m=32
